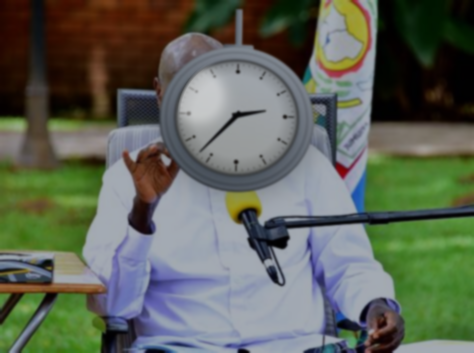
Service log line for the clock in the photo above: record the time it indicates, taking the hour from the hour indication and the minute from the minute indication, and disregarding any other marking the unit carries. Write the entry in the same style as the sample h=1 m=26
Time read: h=2 m=37
